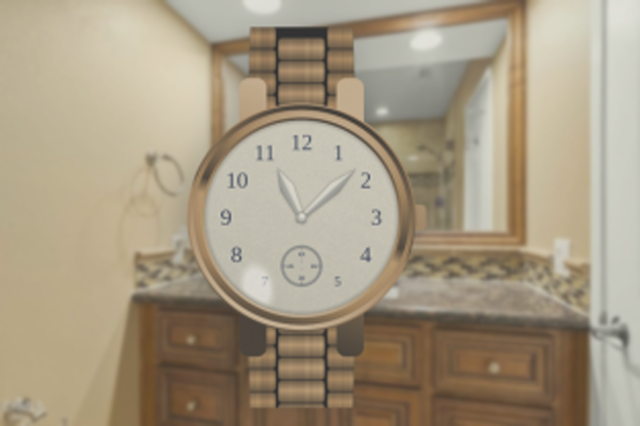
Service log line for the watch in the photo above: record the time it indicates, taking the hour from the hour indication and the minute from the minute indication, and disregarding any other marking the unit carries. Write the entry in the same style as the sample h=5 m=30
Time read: h=11 m=8
